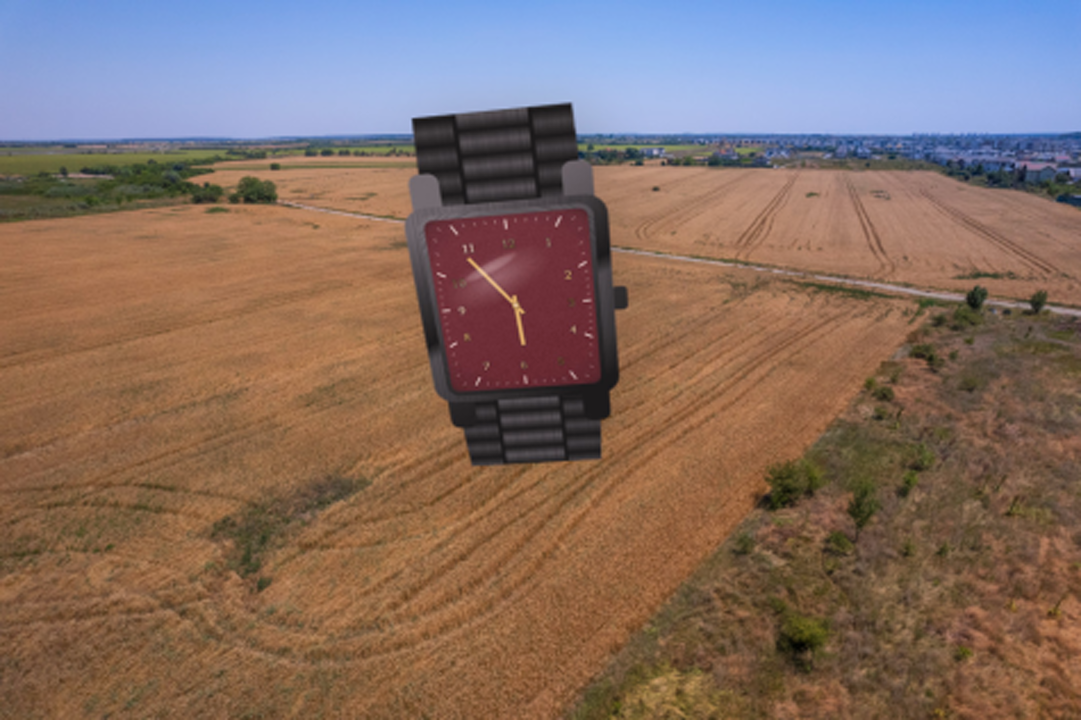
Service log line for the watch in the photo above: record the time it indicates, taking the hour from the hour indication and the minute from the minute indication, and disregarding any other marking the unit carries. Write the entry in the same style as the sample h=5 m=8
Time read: h=5 m=54
